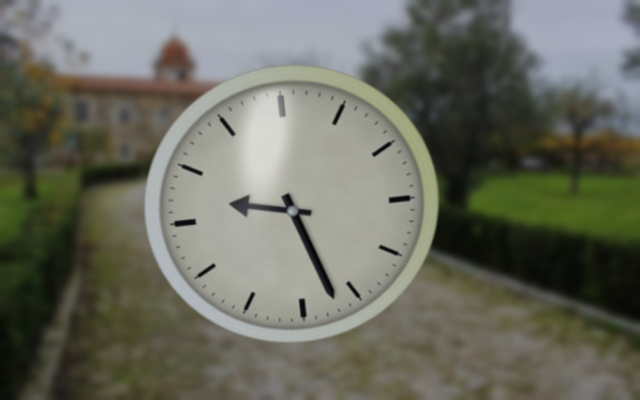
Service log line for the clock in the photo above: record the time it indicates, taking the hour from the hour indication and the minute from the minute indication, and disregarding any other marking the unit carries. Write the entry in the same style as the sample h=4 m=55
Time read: h=9 m=27
